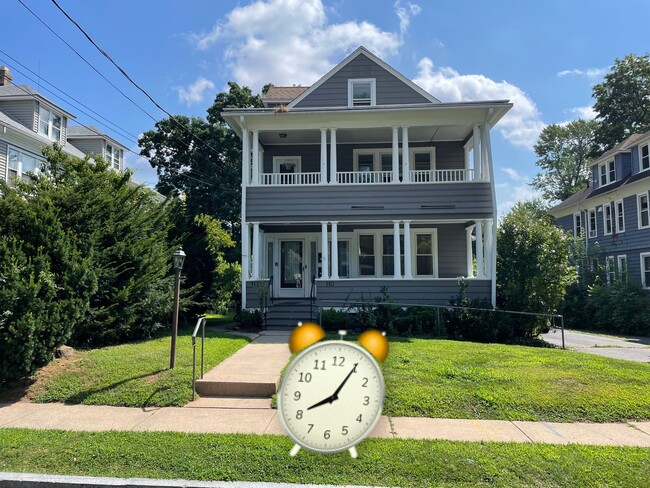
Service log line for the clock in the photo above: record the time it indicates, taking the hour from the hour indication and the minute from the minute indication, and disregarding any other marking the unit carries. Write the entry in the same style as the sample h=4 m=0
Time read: h=8 m=5
